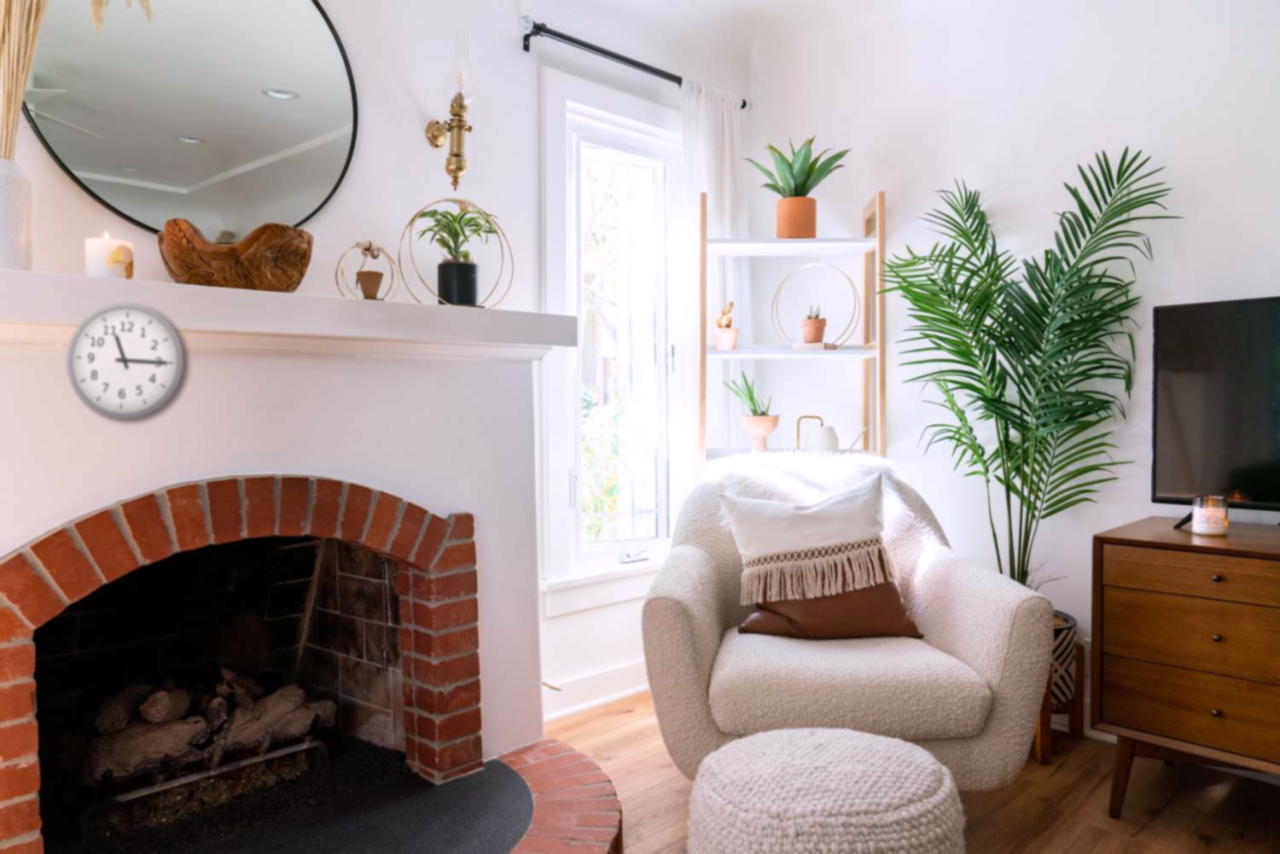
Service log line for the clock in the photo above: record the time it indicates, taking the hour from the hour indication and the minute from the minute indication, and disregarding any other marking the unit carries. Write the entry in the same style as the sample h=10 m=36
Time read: h=11 m=15
